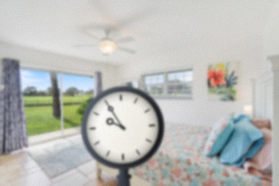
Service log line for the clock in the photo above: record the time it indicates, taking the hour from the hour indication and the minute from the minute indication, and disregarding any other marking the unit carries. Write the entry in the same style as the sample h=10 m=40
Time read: h=9 m=55
